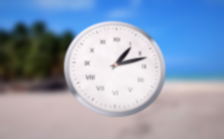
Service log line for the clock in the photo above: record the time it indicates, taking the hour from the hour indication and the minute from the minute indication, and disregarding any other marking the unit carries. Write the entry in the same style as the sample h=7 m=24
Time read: h=1 m=12
